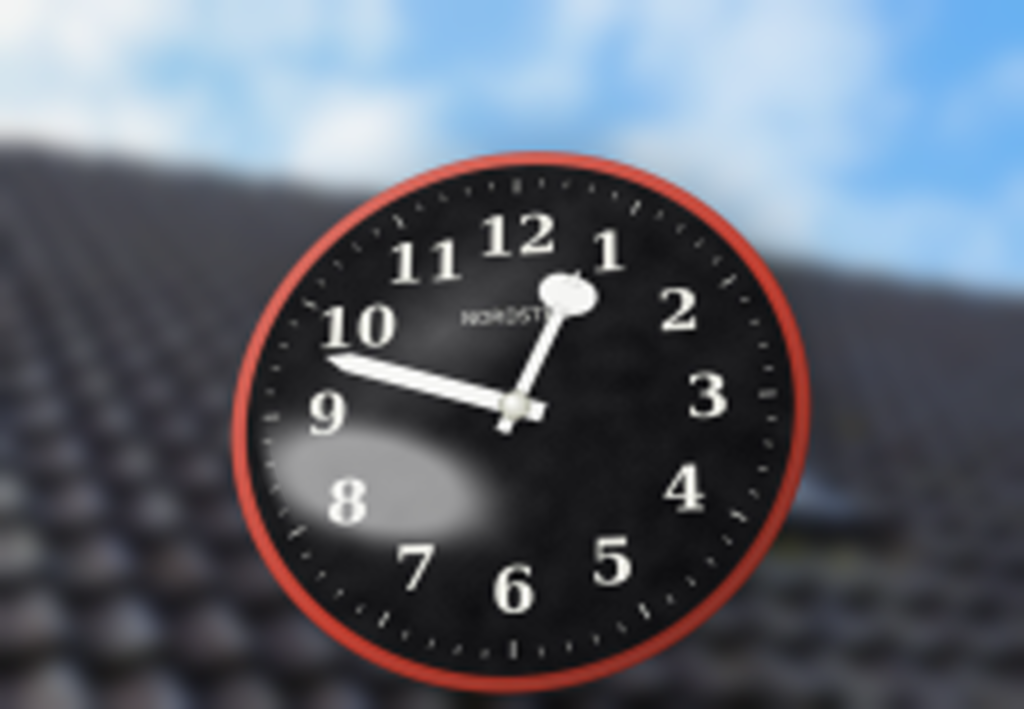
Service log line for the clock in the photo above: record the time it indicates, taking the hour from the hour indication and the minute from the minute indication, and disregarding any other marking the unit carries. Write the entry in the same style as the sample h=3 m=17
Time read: h=12 m=48
